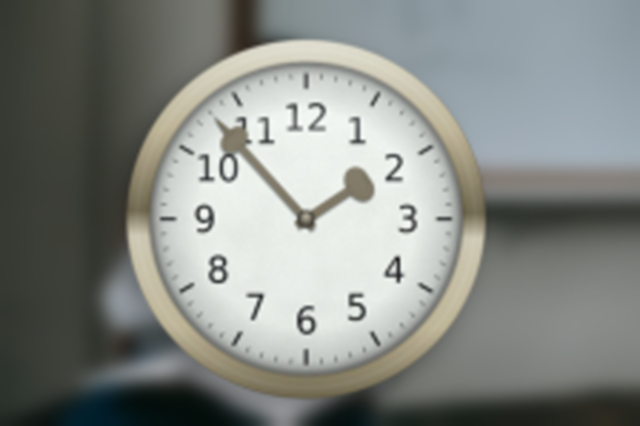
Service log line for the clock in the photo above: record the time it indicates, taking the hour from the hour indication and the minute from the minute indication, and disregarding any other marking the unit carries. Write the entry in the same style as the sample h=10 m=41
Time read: h=1 m=53
